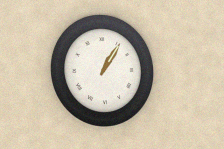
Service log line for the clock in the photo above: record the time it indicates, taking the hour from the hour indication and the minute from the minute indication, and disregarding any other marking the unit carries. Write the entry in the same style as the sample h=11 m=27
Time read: h=1 m=6
